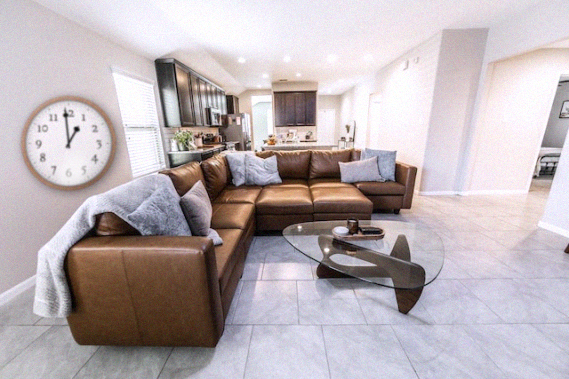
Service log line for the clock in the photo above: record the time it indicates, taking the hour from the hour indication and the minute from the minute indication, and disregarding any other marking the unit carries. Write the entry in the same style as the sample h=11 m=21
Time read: h=12 m=59
